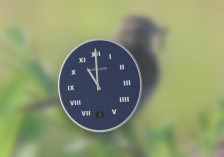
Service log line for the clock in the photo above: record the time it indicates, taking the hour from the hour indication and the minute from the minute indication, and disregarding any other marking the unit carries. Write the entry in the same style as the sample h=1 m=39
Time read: h=11 m=0
